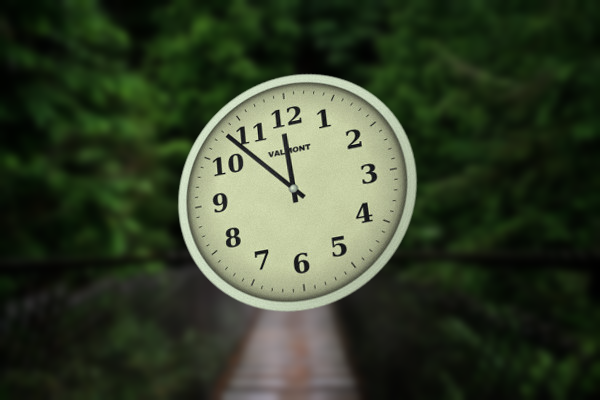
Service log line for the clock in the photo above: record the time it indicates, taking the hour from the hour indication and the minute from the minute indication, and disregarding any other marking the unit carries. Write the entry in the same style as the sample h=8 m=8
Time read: h=11 m=53
